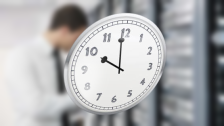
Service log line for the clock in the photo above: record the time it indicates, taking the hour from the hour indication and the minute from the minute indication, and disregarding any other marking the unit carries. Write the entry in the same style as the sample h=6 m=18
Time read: h=9 m=59
